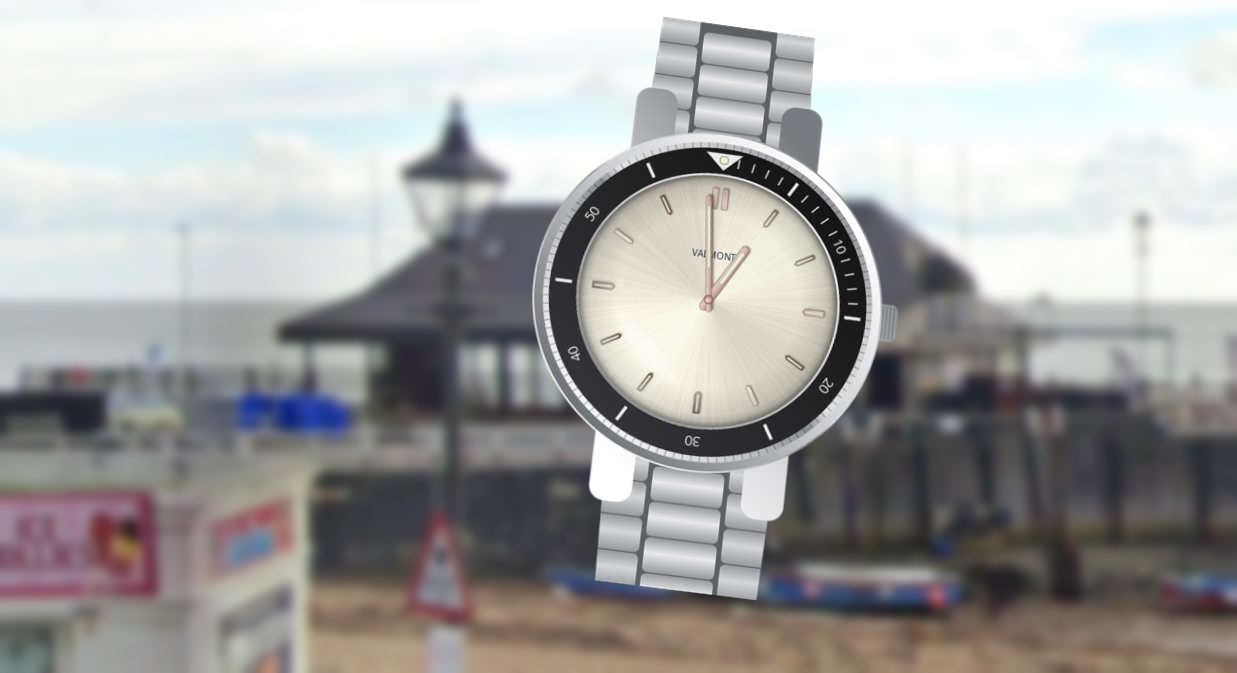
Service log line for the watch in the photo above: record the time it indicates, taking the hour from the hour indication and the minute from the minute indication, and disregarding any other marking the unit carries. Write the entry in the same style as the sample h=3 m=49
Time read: h=12 m=59
